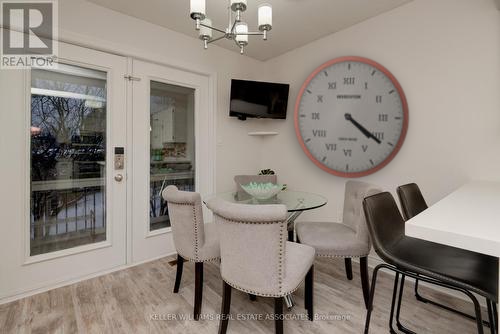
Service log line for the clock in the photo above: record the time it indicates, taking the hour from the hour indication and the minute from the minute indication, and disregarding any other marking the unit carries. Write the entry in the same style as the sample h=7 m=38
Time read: h=4 m=21
